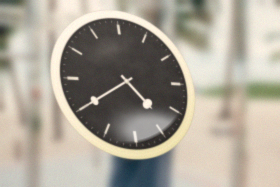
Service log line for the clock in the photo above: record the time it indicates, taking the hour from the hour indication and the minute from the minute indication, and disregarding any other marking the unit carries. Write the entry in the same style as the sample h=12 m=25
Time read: h=4 m=40
